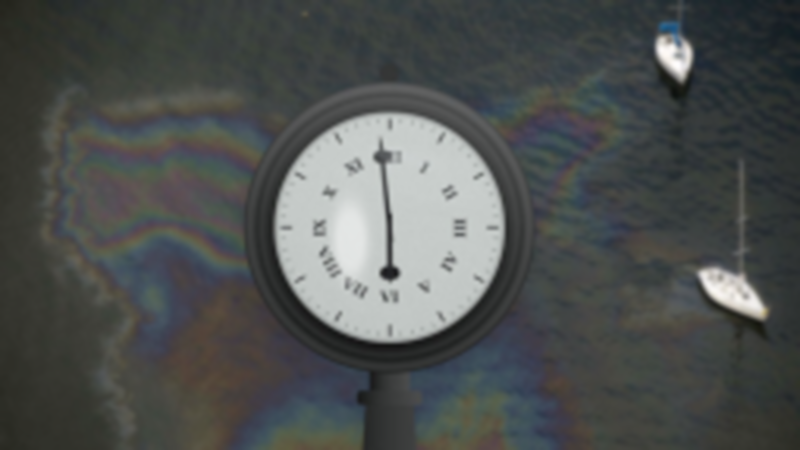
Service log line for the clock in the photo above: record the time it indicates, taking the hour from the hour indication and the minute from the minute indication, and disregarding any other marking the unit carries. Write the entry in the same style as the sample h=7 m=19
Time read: h=5 m=59
